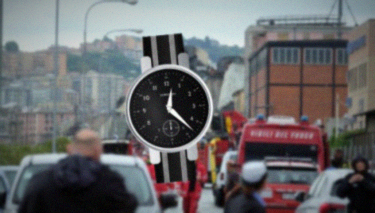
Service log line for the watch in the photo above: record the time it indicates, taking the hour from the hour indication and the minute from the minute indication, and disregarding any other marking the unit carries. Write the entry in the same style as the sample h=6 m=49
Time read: h=12 m=23
